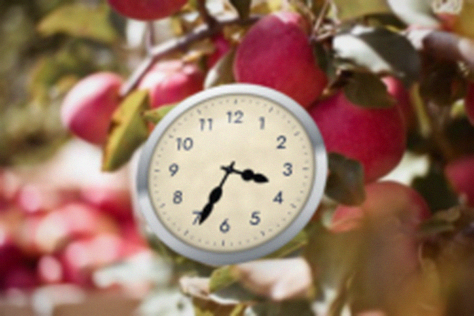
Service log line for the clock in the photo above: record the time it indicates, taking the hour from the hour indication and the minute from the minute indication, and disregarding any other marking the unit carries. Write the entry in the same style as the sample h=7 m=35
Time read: h=3 m=34
